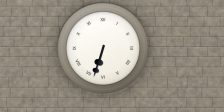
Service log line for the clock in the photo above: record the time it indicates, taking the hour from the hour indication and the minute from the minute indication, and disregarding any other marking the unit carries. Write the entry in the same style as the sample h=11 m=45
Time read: h=6 m=33
